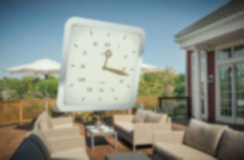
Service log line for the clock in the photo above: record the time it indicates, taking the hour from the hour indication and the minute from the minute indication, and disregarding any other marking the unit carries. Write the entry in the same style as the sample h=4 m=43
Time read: h=12 m=17
